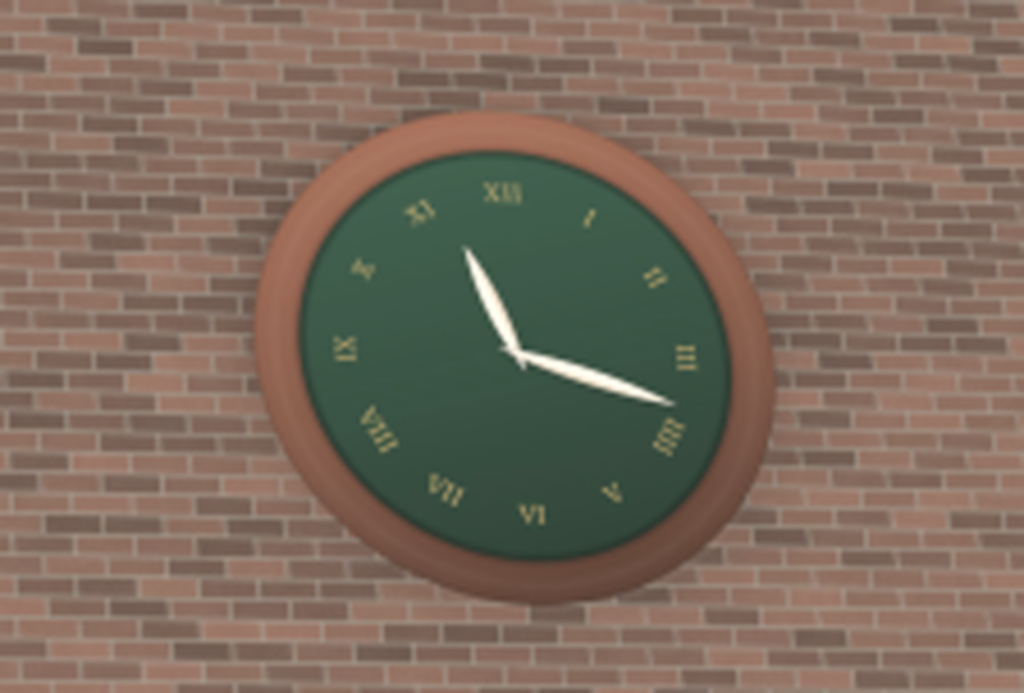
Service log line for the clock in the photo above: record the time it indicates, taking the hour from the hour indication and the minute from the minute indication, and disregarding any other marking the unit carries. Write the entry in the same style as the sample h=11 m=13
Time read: h=11 m=18
